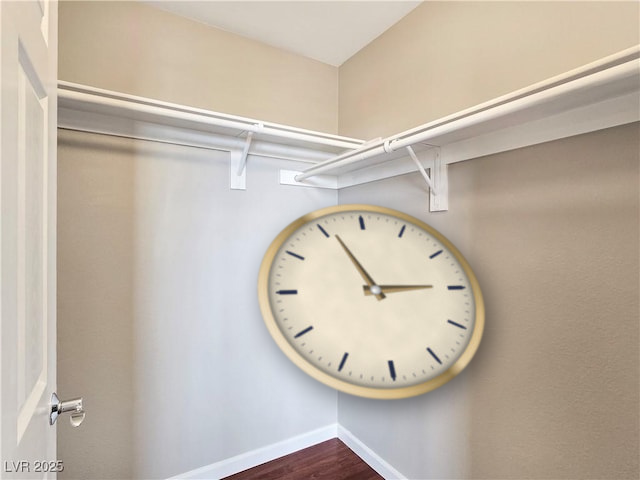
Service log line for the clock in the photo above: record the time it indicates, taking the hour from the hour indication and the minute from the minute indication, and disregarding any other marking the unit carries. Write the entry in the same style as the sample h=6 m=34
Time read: h=2 m=56
